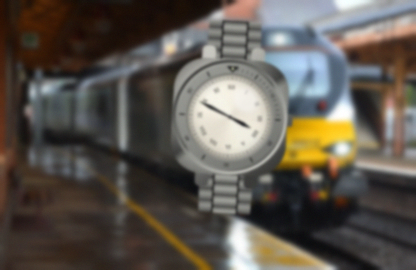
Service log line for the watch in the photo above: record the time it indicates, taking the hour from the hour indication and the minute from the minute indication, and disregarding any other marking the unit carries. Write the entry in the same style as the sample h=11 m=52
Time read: h=3 m=49
